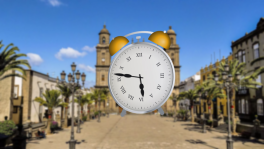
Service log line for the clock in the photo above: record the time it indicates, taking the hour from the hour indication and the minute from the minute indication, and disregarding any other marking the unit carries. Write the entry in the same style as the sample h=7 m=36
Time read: h=5 m=47
